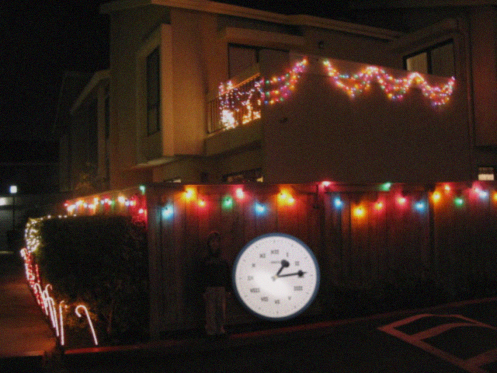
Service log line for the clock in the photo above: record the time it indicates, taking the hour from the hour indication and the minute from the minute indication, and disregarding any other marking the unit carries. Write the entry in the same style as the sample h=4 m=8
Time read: h=1 m=14
